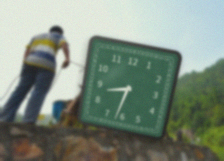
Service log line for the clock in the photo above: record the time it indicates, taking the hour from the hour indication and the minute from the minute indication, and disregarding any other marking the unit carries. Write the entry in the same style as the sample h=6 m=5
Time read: h=8 m=32
